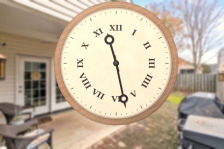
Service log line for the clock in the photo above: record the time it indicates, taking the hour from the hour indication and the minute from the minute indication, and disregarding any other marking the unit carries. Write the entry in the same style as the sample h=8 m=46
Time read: h=11 m=28
